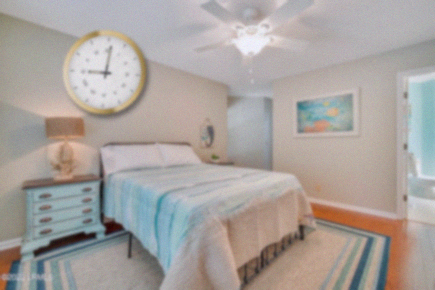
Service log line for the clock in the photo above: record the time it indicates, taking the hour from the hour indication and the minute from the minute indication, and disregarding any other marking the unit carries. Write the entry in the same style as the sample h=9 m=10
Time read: h=9 m=1
